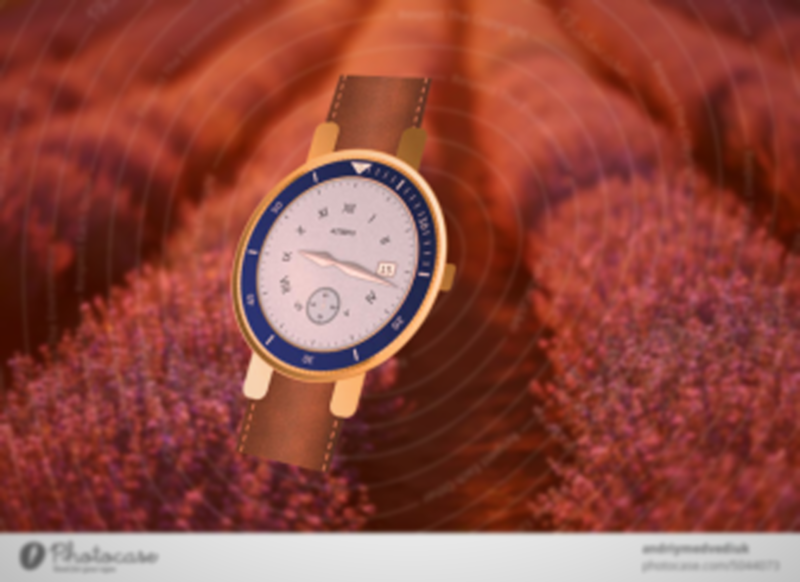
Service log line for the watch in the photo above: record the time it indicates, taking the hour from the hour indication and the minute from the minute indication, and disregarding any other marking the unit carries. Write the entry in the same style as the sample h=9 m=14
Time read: h=9 m=17
